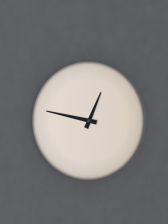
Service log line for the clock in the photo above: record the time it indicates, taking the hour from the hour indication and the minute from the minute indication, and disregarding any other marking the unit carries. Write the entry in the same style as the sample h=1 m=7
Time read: h=12 m=47
